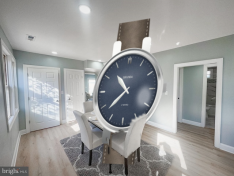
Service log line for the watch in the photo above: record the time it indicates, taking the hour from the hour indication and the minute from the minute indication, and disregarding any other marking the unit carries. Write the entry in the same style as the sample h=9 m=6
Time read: h=10 m=38
